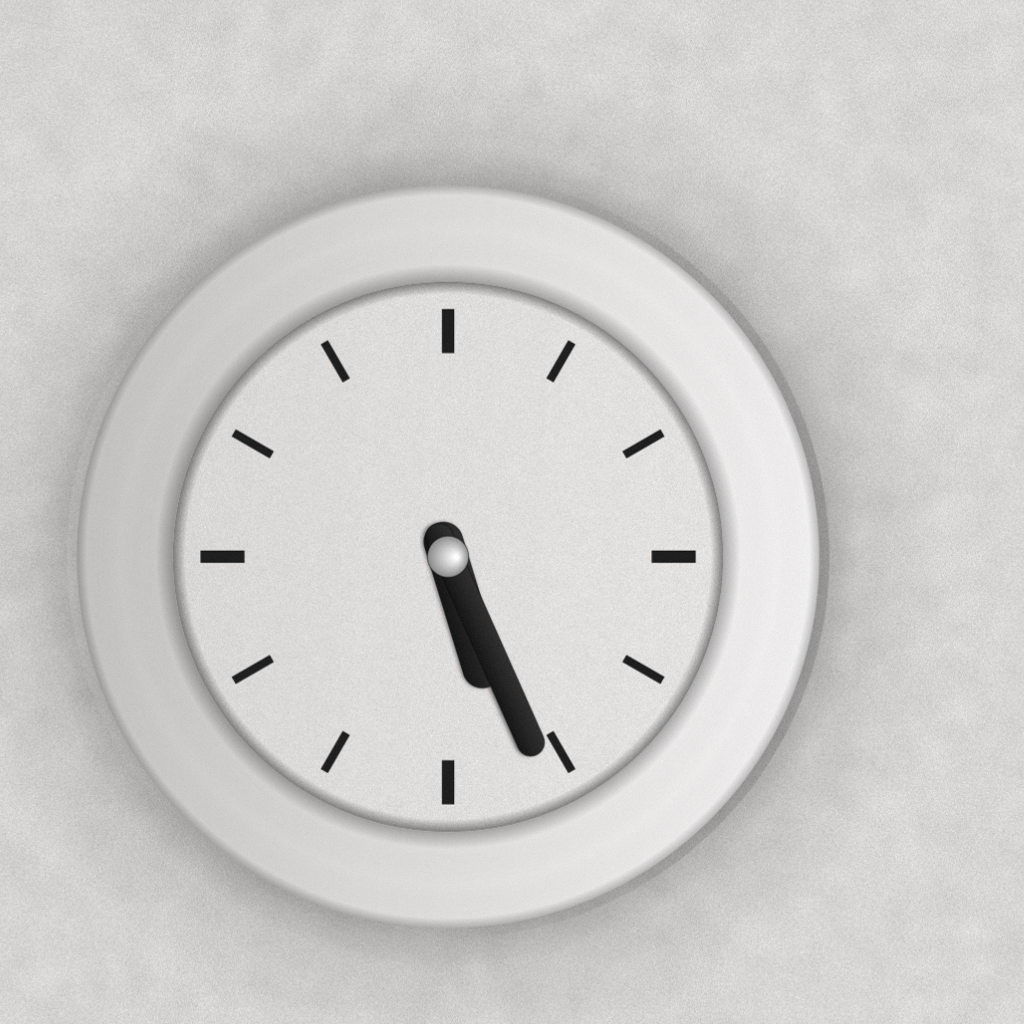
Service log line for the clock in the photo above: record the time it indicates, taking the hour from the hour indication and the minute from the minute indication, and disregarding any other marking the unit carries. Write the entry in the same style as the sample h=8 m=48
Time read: h=5 m=26
